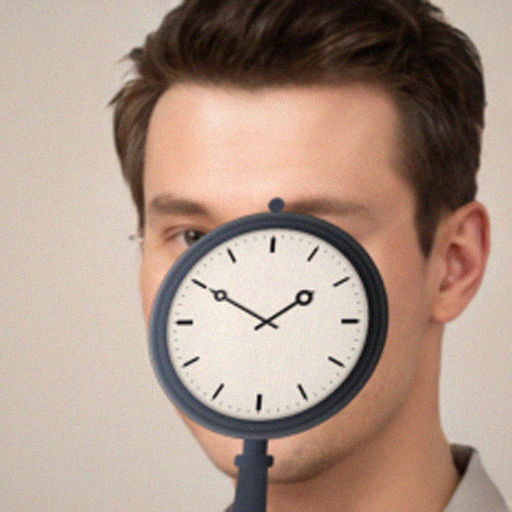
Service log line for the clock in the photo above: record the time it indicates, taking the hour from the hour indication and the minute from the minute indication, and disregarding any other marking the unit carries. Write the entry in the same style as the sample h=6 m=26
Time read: h=1 m=50
